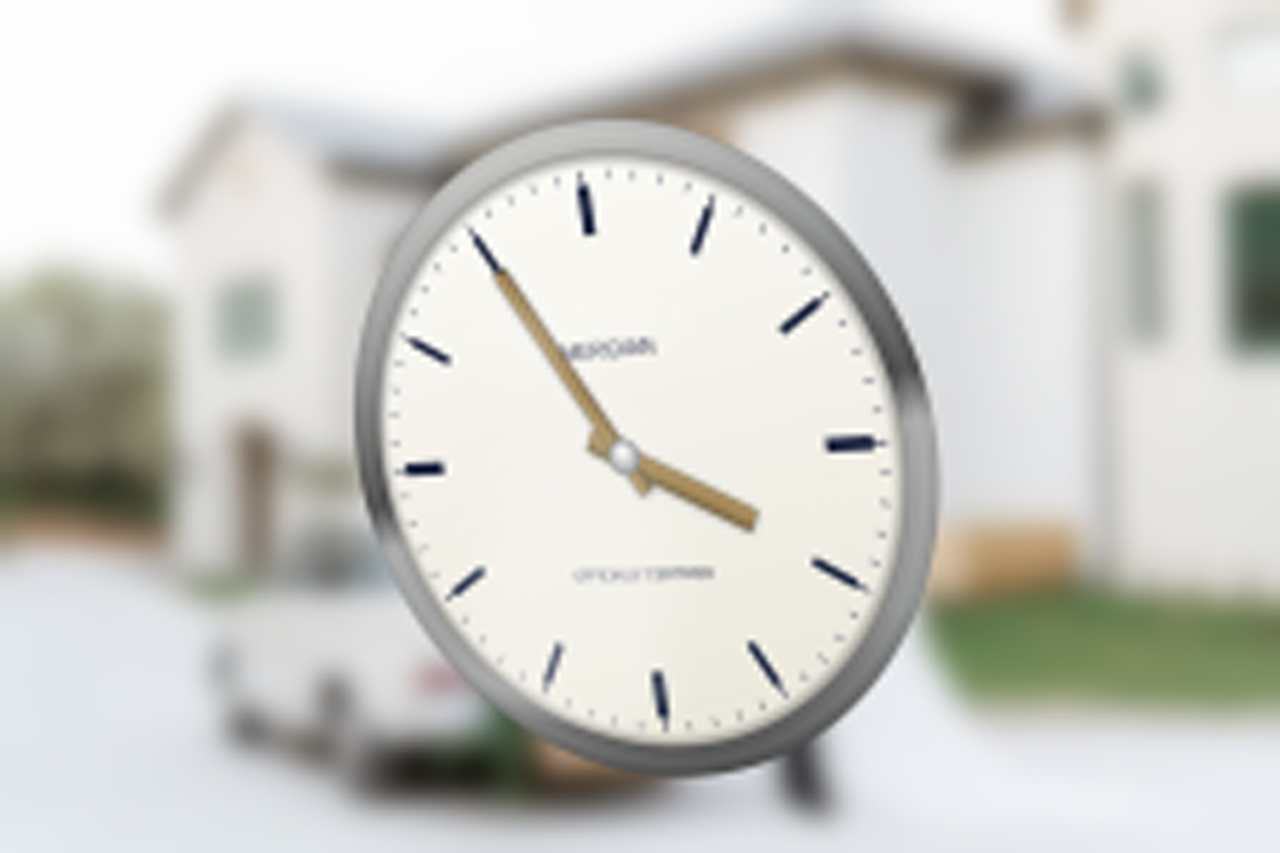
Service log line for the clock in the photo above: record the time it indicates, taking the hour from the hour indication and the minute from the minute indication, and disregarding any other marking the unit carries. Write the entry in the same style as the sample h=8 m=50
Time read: h=3 m=55
